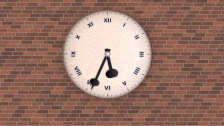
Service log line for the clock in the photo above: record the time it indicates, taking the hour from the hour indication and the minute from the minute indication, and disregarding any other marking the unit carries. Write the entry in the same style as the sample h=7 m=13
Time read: h=5 m=34
